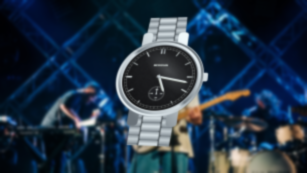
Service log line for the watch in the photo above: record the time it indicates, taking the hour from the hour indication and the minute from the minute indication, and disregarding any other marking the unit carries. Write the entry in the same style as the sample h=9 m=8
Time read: h=5 m=17
